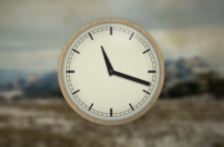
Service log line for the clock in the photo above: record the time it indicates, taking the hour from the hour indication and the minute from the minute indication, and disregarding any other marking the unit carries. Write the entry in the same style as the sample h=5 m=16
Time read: h=11 m=18
